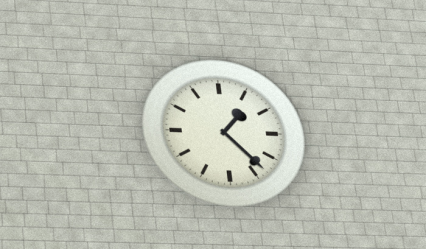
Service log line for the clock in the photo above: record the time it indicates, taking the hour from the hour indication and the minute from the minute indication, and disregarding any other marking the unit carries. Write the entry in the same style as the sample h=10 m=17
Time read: h=1 m=23
